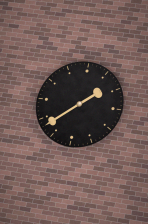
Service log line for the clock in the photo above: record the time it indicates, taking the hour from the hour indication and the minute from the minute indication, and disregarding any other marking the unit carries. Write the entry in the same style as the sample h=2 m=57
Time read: h=1 m=38
